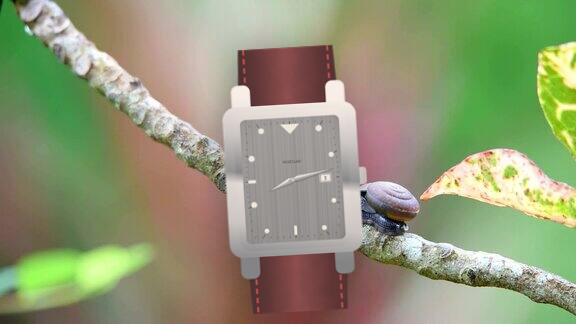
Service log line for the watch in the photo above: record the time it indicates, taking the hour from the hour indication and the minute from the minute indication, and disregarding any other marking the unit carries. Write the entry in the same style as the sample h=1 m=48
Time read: h=8 m=13
